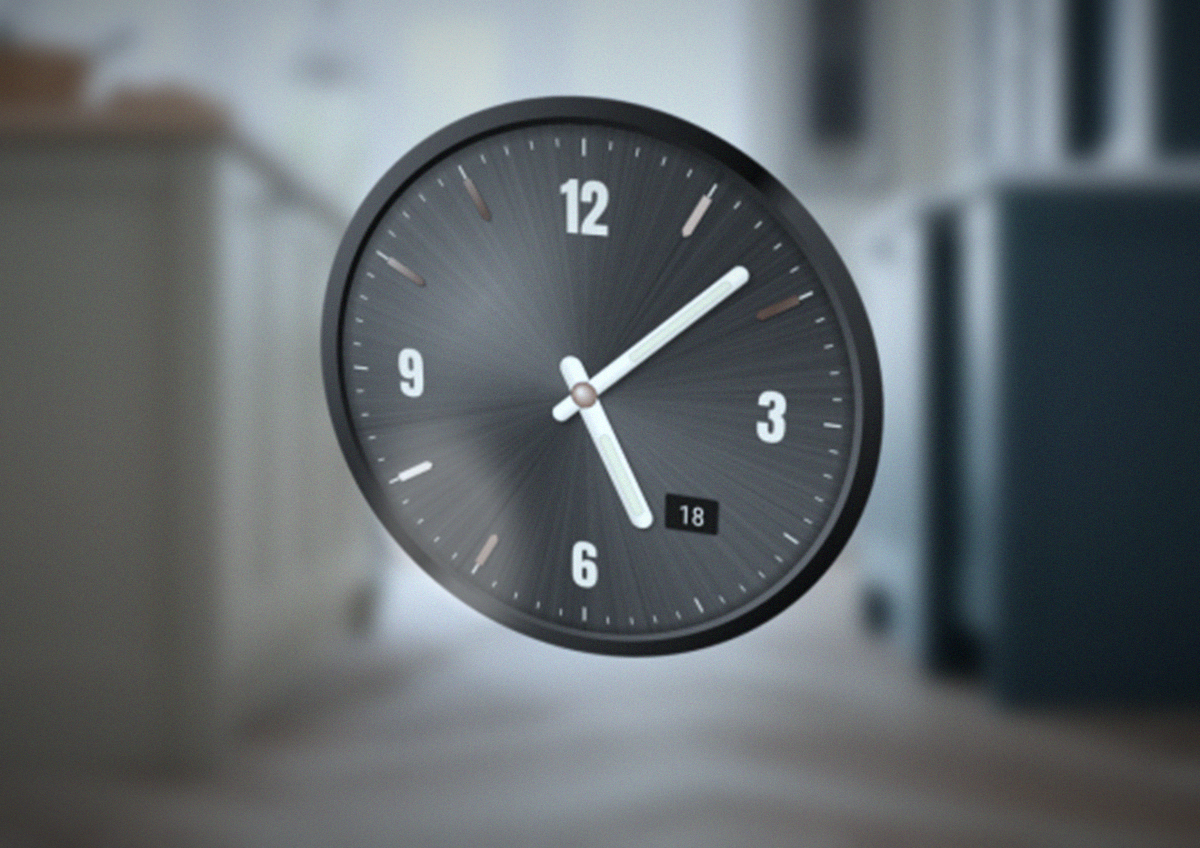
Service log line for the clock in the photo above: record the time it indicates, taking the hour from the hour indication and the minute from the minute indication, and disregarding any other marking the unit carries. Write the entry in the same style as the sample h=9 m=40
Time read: h=5 m=8
